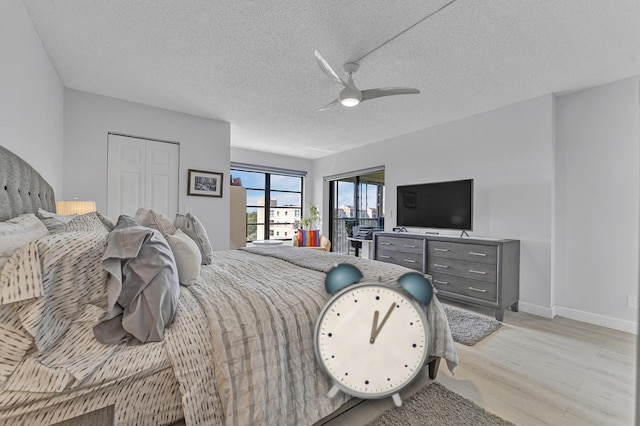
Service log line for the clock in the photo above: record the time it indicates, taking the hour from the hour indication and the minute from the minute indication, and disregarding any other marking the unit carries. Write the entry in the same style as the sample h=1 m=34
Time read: h=12 m=4
